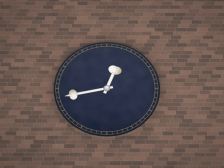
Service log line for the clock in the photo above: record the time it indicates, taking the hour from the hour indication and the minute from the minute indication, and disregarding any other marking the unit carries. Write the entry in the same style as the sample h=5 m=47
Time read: h=12 m=43
